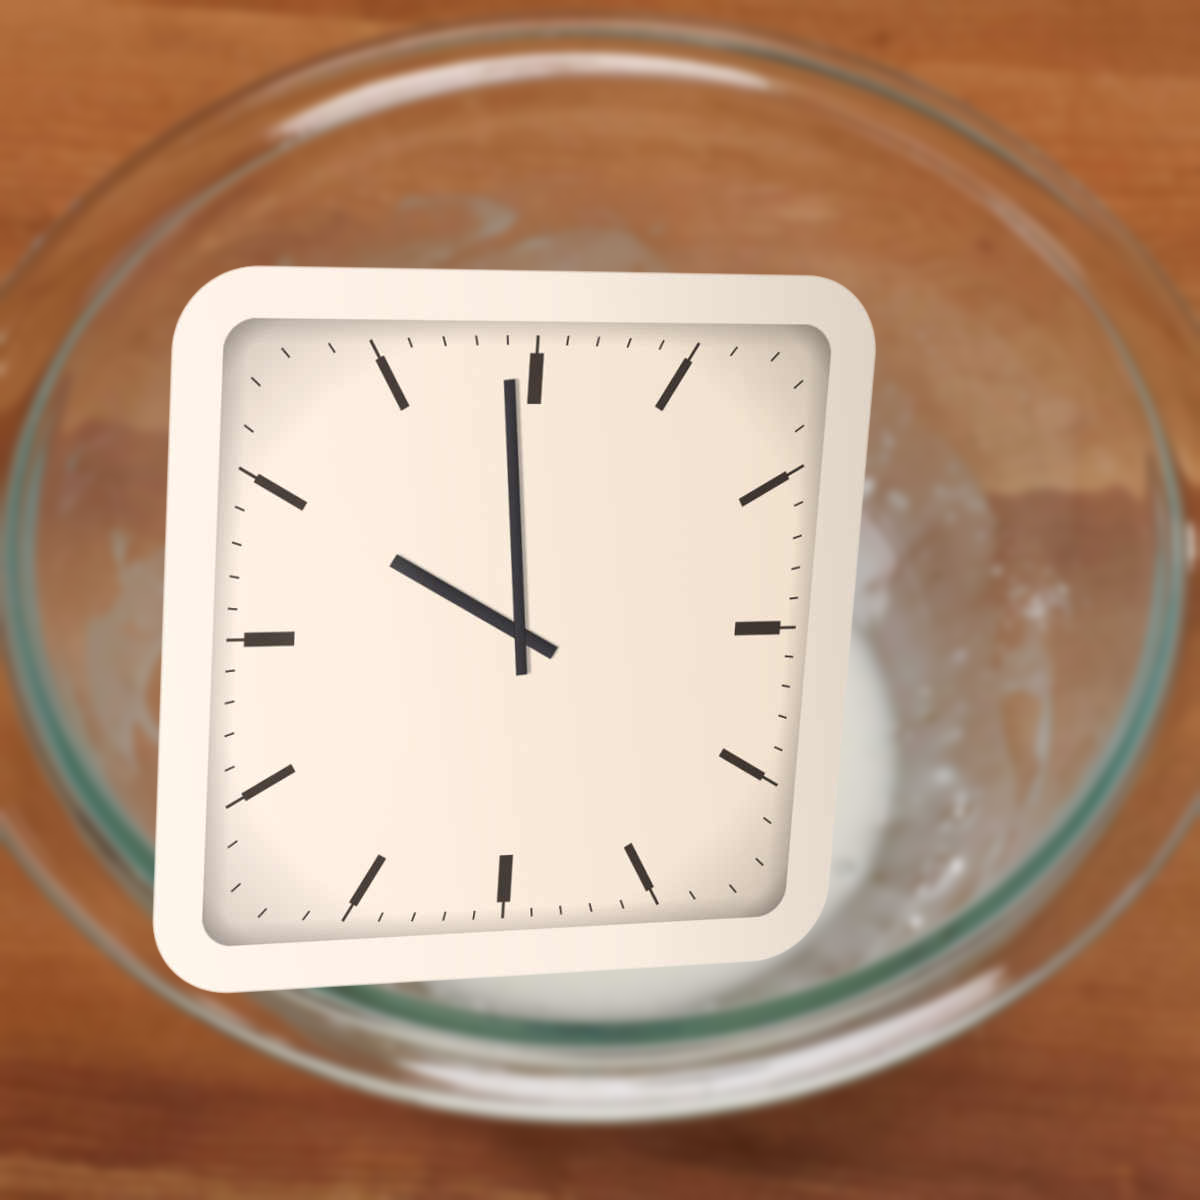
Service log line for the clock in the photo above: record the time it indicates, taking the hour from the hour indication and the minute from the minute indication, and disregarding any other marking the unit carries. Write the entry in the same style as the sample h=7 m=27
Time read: h=9 m=59
